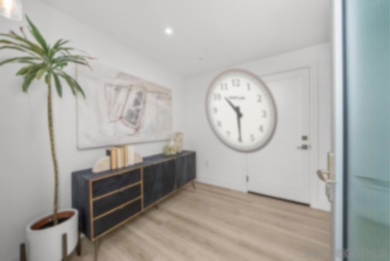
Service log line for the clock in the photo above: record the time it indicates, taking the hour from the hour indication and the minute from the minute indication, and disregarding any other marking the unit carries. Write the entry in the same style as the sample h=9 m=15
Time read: h=10 m=30
